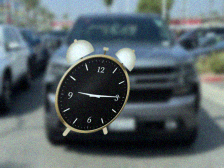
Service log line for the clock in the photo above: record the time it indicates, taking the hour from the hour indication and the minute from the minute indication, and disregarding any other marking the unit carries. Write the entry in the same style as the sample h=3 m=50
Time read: h=9 m=15
